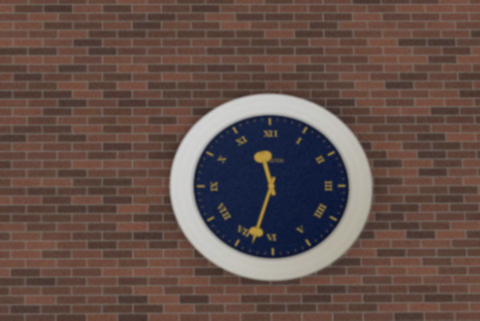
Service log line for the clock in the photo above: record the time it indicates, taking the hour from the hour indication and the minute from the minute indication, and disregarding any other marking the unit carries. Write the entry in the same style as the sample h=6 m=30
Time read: h=11 m=33
